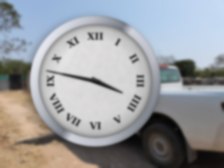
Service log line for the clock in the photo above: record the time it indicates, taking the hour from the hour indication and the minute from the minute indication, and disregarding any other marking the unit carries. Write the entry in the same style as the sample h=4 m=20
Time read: h=3 m=47
